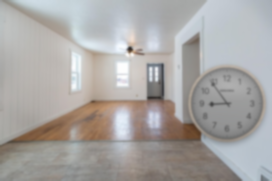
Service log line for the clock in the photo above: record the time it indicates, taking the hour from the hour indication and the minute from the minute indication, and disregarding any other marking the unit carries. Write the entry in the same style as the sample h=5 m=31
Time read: h=8 m=54
